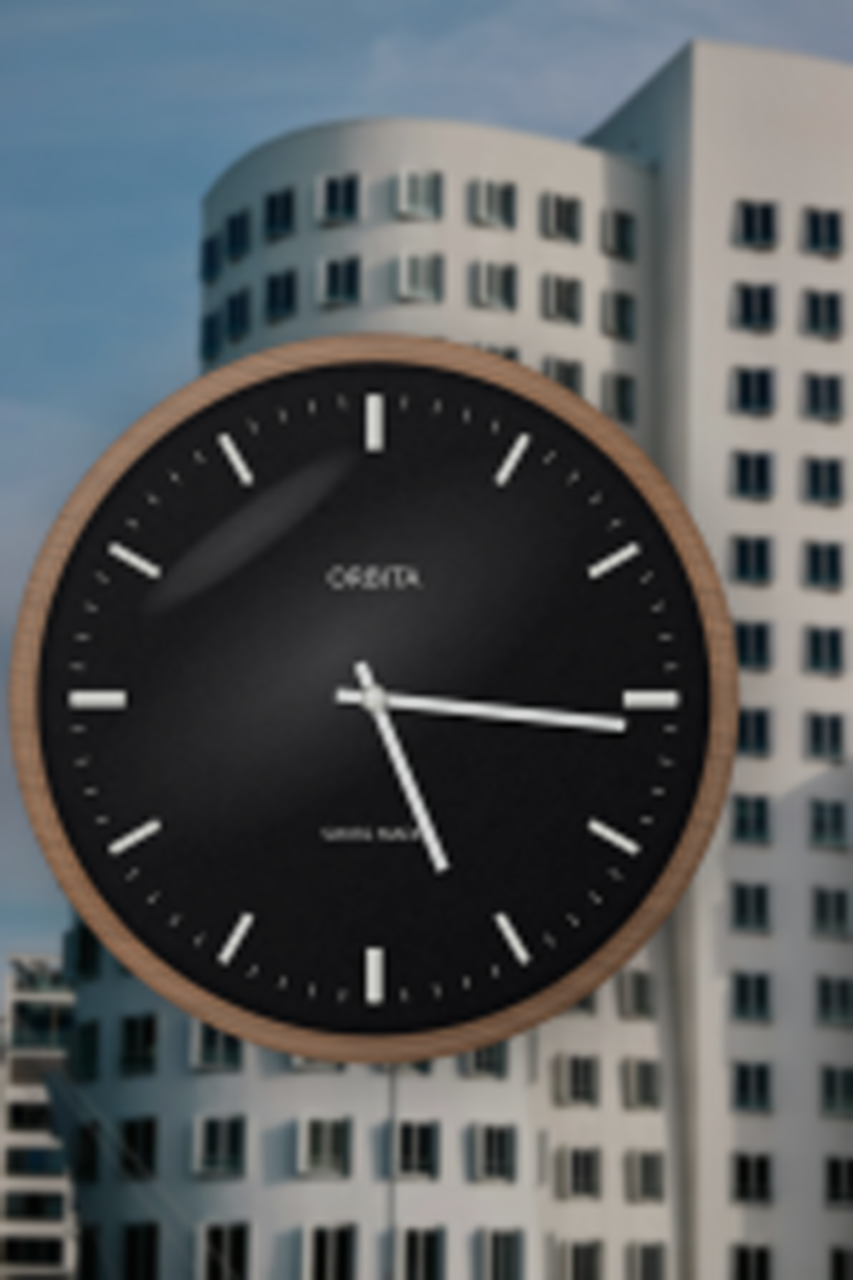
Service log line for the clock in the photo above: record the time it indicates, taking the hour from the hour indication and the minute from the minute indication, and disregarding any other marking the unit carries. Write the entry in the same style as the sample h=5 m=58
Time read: h=5 m=16
